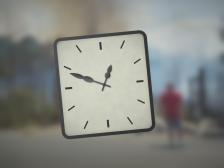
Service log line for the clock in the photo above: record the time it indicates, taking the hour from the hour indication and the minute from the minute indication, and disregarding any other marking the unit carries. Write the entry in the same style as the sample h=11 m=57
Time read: h=12 m=49
